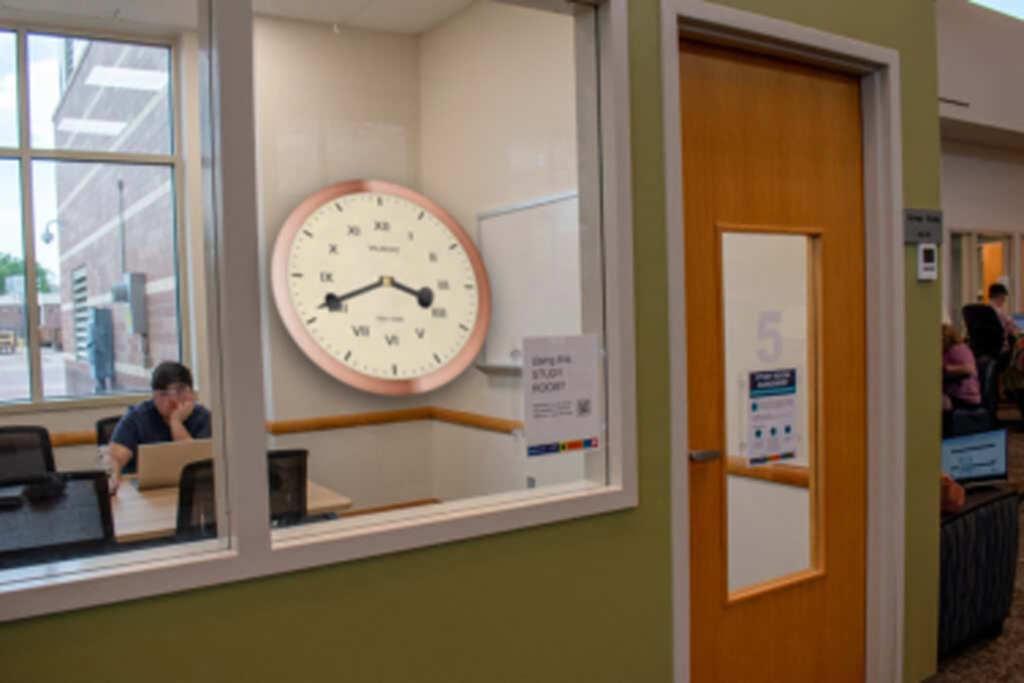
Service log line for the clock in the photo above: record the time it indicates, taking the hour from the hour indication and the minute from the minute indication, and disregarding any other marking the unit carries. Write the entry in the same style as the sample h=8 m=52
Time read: h=3 m=41
